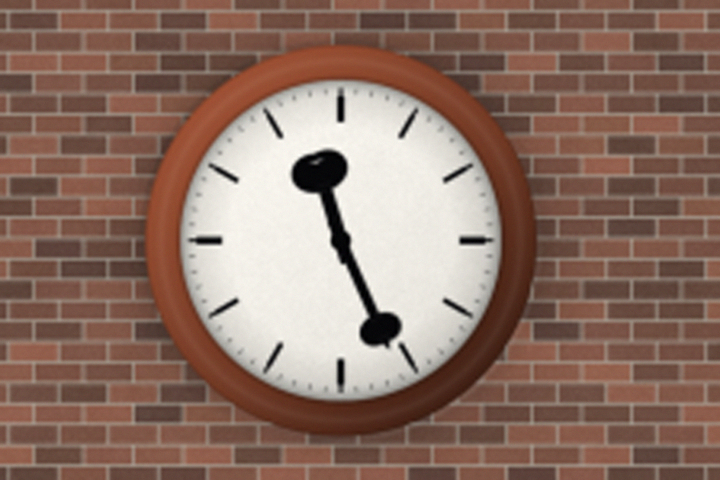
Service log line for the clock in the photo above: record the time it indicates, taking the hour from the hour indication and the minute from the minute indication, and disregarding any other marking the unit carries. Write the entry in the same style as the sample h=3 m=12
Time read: h=11 m=26
